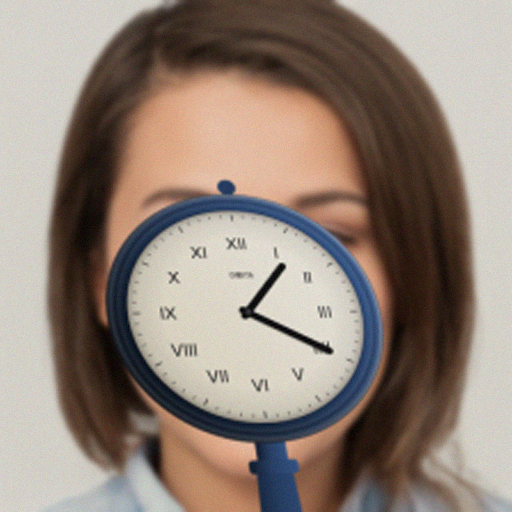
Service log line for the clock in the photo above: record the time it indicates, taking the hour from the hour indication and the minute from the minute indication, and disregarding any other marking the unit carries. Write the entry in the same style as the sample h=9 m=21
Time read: h=1 m=20
